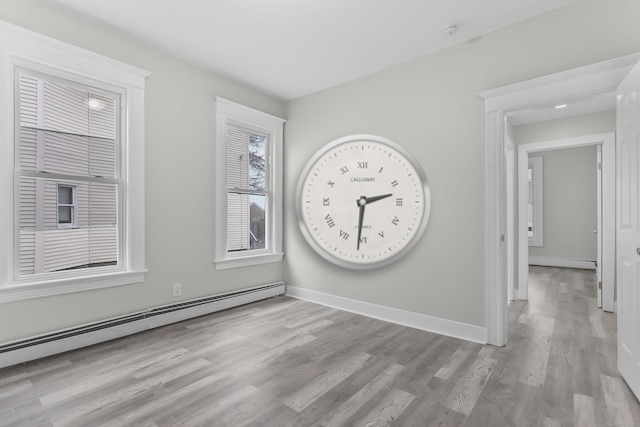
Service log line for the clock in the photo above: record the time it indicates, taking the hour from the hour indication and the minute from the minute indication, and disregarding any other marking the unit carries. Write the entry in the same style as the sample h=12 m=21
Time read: h=2 m=31
